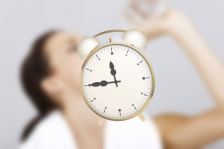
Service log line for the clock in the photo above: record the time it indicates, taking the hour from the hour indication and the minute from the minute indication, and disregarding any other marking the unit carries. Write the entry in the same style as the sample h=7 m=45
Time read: h=11 m=45
